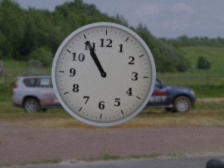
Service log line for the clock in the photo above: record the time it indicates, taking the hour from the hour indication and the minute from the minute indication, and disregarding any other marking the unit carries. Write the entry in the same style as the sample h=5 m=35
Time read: h=10 m=55
